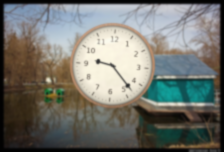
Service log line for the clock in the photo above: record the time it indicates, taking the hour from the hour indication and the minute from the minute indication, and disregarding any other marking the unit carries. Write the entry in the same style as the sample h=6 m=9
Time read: h=9 m=23
